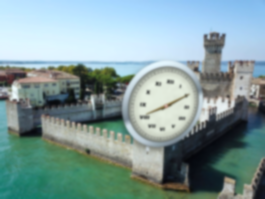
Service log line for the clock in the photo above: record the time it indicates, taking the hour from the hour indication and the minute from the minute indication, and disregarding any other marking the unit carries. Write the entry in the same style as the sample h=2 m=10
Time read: h=8 m=10
